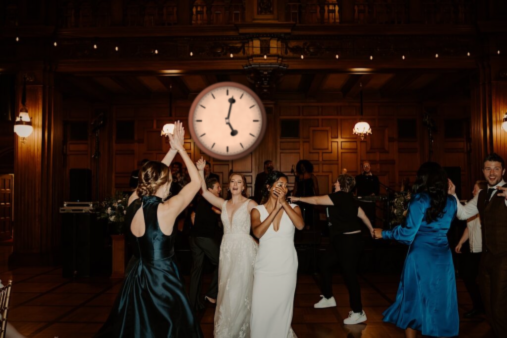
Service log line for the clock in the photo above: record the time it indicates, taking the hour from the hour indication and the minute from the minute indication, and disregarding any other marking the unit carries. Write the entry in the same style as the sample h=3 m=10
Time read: h=5 m=2
